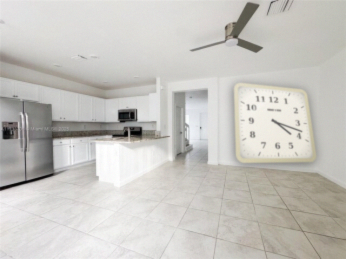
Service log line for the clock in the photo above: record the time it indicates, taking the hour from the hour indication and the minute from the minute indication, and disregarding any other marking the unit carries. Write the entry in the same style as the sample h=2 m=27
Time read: h=4 m=18
